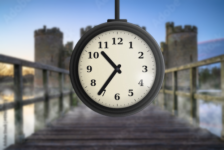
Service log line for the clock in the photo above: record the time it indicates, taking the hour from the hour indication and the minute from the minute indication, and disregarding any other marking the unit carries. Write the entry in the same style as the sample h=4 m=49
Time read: h=10 m=36
